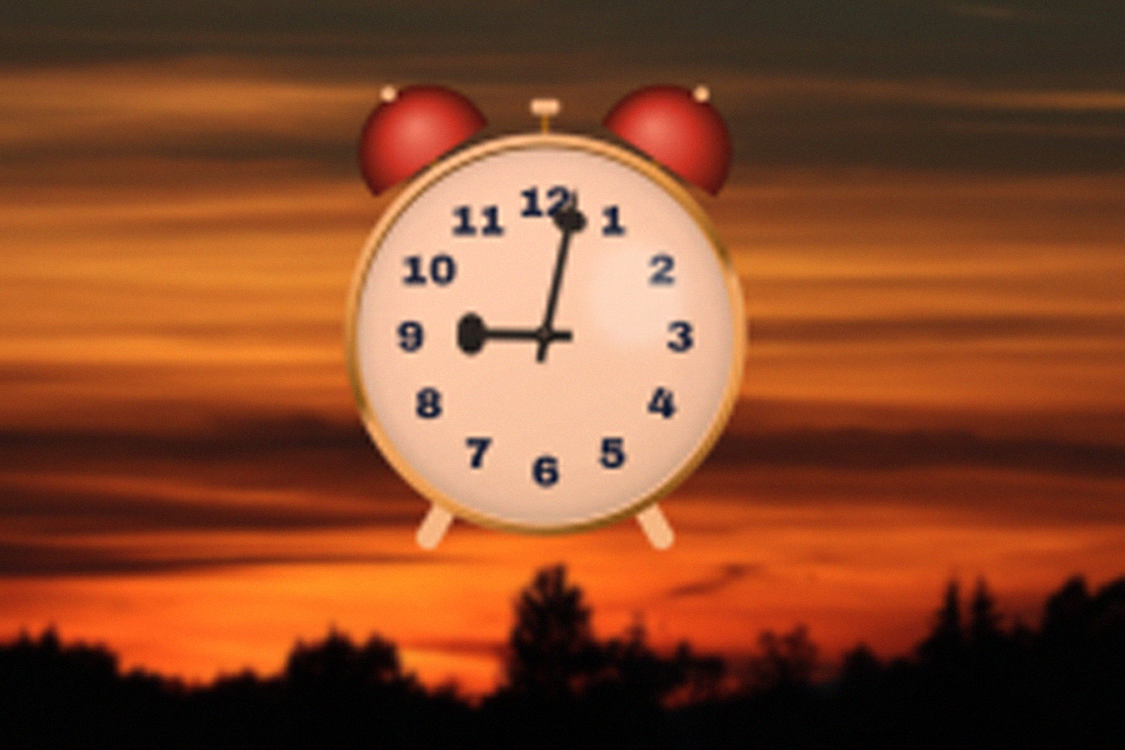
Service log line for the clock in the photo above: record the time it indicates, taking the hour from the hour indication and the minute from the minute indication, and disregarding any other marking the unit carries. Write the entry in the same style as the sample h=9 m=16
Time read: h=9 m=2
